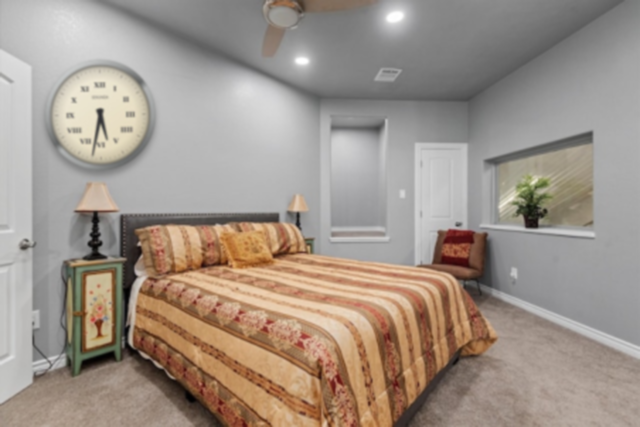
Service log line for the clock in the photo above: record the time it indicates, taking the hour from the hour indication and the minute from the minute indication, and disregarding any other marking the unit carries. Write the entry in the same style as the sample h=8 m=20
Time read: h=5 m=32
